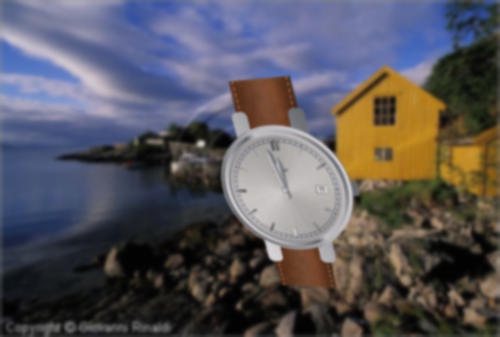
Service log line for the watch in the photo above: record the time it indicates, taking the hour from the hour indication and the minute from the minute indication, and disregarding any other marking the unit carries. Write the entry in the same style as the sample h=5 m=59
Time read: h=11 m=58
